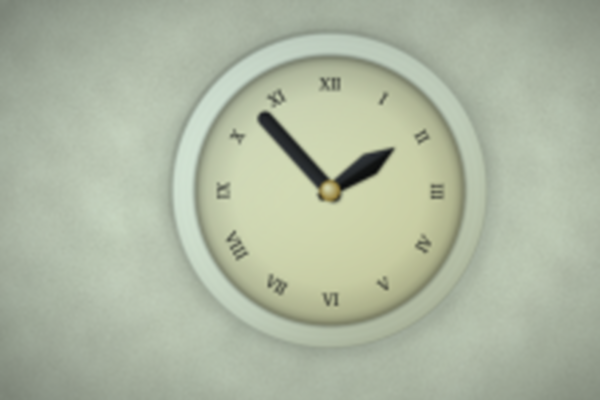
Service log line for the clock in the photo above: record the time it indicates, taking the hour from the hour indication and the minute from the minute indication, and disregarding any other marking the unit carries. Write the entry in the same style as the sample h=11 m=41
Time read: h=1 m=53
